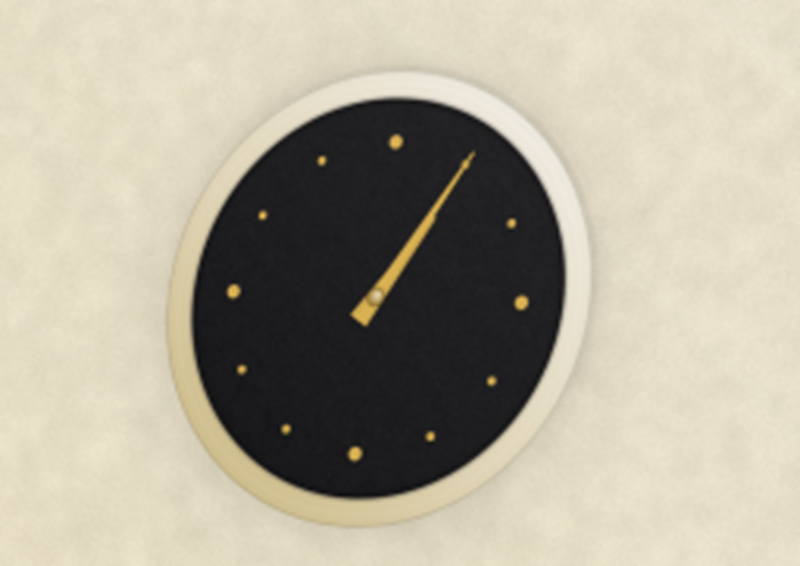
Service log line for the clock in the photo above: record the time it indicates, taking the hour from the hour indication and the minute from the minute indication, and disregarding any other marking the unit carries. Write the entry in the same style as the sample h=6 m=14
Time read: h=1 m=5
